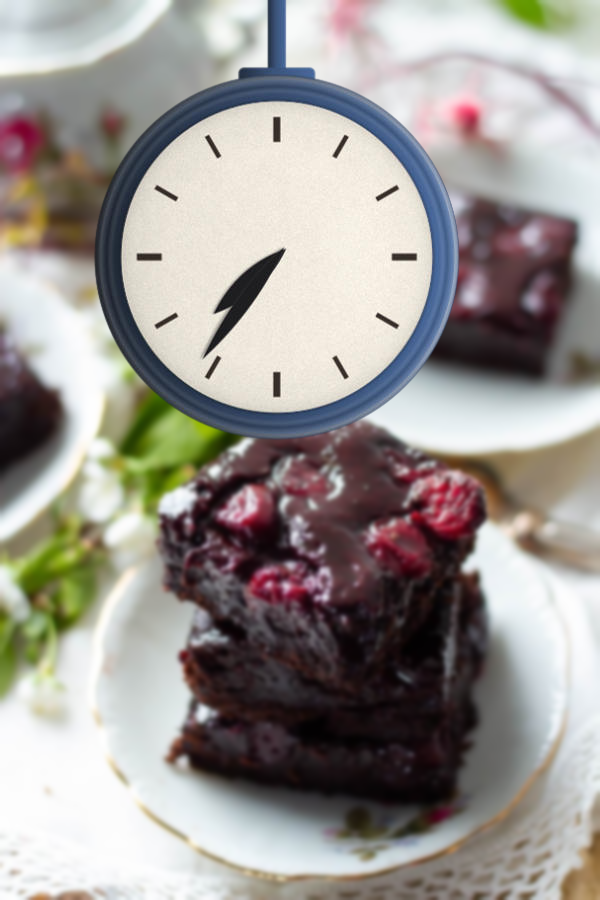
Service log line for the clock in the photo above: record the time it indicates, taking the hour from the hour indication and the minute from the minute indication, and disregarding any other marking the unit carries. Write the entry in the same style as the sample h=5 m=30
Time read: h=7 m=36
